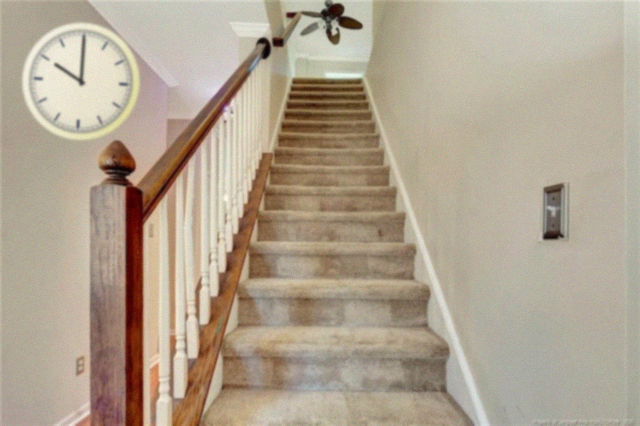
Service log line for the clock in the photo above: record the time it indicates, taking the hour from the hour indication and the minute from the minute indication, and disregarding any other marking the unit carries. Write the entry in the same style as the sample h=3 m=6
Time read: h=10 m=0
